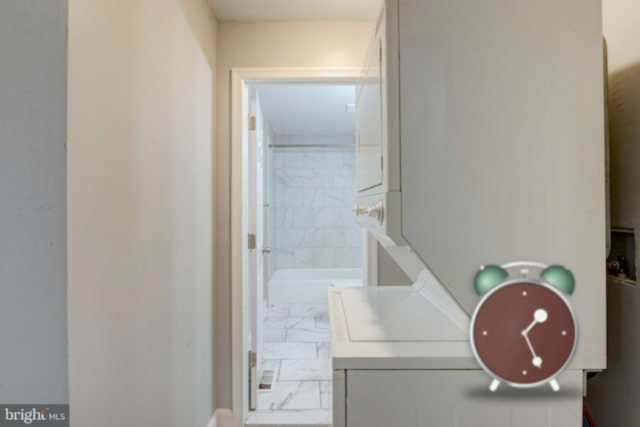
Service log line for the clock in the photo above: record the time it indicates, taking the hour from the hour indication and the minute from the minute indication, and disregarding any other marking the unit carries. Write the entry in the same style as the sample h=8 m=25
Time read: h=1 m=26
